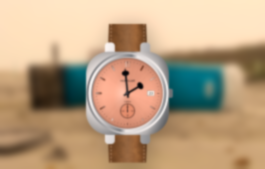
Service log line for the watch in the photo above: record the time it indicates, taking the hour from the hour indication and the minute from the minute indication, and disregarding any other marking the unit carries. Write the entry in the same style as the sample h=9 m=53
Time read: h=1 m=59
